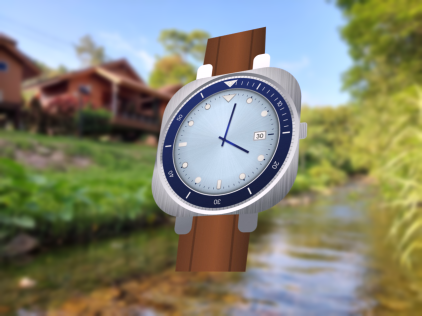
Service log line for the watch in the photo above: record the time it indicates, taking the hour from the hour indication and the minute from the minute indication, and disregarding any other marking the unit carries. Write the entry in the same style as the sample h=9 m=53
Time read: h=4 m=2
